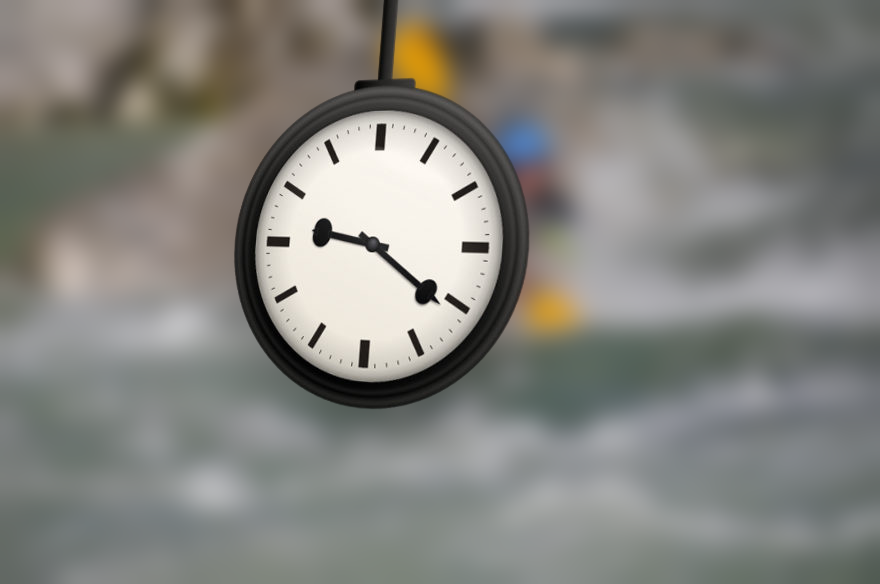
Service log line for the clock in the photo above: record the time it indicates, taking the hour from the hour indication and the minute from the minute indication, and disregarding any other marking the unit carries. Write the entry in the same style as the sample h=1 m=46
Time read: h=9 m=21
